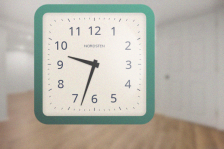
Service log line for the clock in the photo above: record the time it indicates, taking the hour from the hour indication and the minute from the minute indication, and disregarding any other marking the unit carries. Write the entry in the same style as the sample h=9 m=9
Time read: h=9 m=33
